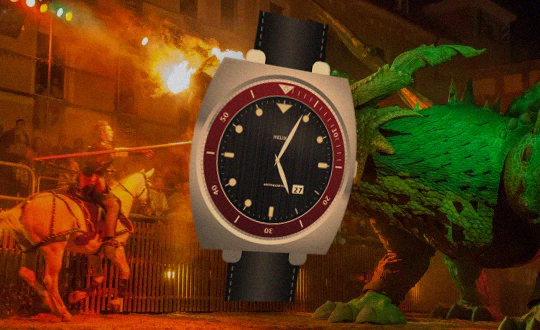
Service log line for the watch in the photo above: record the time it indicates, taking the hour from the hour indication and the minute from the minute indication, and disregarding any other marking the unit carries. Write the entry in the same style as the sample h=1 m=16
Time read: h=5 m=4
